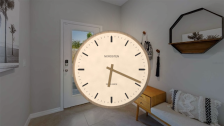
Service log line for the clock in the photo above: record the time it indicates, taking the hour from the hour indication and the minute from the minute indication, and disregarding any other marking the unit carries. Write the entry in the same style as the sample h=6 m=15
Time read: h=6 m=19
